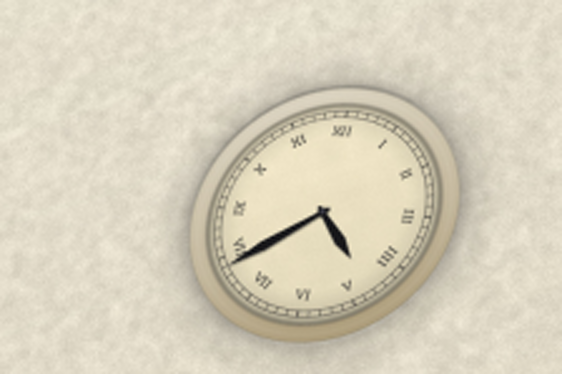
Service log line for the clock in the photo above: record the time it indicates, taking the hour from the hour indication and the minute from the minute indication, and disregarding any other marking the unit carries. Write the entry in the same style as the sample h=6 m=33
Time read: h=4 m=39
